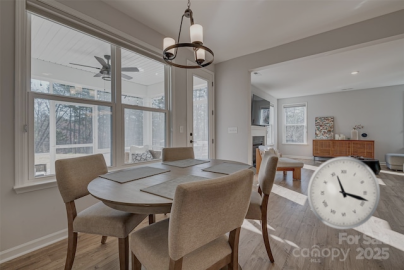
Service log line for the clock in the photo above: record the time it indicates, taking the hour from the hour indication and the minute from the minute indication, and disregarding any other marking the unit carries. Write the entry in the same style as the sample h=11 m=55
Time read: h=11 m=18
